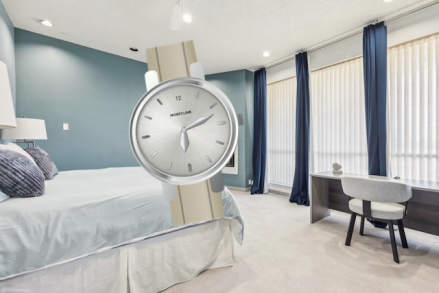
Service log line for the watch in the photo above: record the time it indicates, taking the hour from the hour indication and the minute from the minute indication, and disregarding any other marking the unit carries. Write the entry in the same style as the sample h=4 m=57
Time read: h=6 m=12
